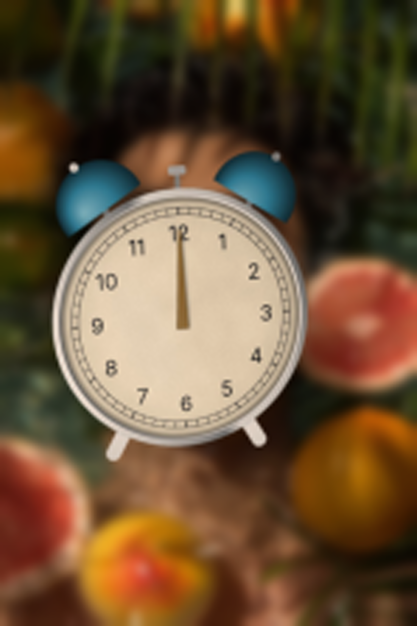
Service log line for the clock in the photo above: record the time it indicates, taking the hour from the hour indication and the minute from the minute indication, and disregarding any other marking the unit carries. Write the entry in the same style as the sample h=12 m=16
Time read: h=12 m=0
